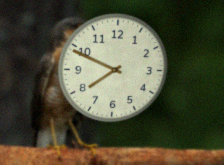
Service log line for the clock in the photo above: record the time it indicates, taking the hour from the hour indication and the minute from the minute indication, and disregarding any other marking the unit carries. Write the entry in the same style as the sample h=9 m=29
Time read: h=7 m=49
